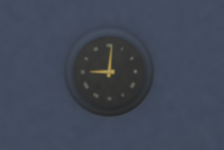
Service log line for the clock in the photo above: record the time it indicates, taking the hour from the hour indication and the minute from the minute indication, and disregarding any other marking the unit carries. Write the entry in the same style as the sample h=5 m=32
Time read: h=9 m=1
